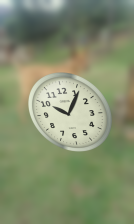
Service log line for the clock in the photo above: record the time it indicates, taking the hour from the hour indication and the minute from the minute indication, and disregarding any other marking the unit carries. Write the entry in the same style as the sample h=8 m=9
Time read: h=10 m=6
